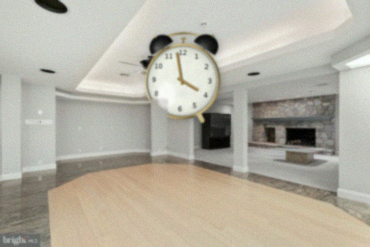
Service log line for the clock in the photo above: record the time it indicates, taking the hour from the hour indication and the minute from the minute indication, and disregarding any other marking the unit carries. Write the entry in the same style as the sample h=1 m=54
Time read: h=3 m=58
